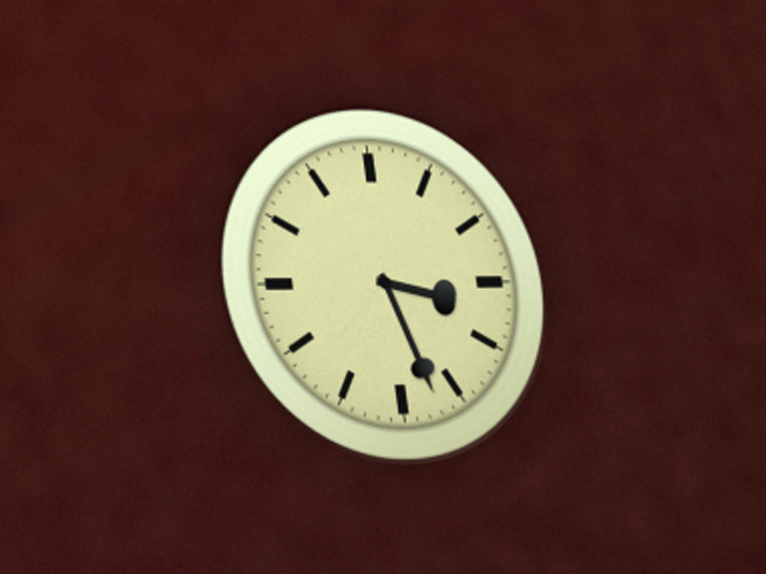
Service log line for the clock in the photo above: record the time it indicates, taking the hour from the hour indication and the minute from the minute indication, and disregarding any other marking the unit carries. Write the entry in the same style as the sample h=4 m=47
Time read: h=3 m=27
